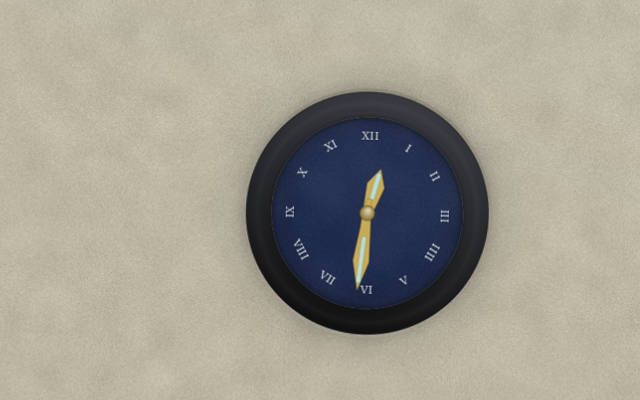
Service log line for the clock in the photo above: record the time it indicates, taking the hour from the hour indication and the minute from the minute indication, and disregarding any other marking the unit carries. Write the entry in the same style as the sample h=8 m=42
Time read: h=12 m=31
